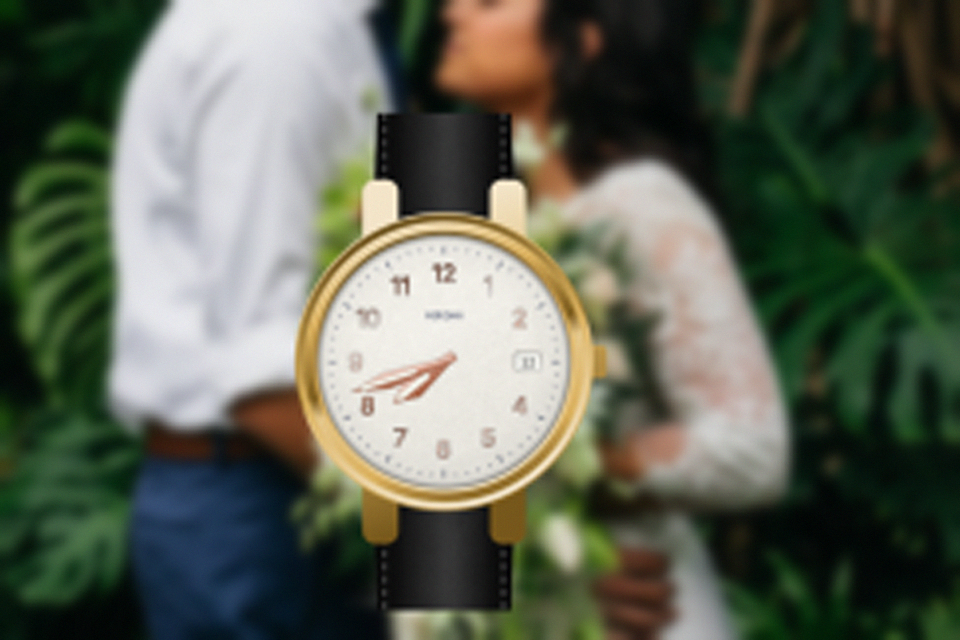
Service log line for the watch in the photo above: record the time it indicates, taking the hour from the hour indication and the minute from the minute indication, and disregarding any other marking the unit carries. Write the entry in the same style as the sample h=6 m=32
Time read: h=7 m=42
